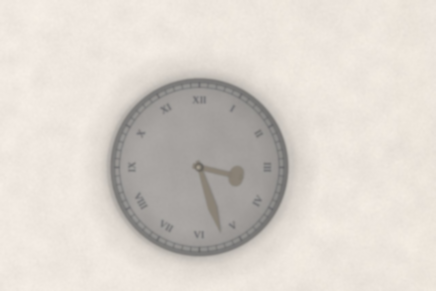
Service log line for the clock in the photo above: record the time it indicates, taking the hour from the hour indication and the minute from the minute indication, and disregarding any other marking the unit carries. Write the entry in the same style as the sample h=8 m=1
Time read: h=3 m=27
